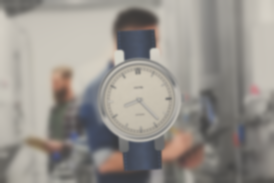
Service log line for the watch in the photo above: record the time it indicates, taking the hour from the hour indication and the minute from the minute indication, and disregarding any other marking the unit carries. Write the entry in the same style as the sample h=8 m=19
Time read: h=8 m=23
